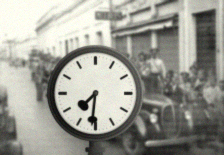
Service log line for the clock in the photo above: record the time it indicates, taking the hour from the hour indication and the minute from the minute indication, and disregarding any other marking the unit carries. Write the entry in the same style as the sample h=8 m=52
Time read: h=7 m=31
